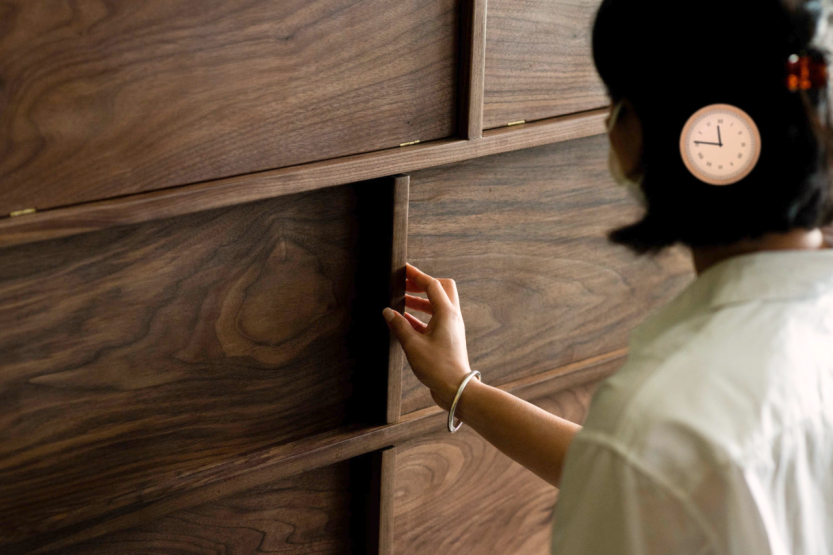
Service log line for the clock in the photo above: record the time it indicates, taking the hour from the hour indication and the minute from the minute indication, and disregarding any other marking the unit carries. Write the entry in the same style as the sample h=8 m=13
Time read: h=11 m=46
